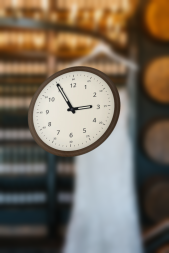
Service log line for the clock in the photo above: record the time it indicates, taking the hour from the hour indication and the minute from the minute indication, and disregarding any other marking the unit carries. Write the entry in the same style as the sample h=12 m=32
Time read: h=2 m=55
